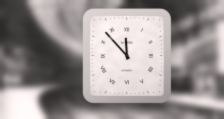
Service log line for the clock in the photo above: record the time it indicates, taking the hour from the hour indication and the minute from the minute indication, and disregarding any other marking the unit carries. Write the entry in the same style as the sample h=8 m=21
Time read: h=11 m=53
